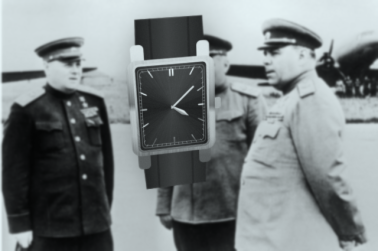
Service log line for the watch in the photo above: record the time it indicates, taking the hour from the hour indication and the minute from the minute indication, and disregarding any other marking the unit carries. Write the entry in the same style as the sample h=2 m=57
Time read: h=4 m=8
